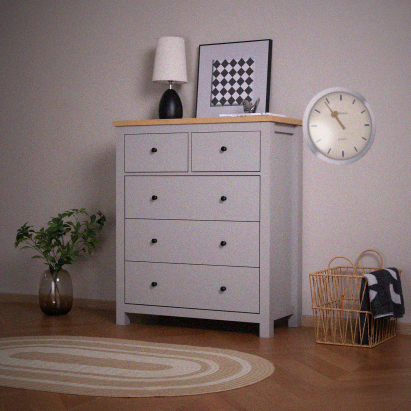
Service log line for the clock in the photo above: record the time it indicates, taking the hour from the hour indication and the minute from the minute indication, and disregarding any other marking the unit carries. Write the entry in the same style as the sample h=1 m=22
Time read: h=10 m=54
